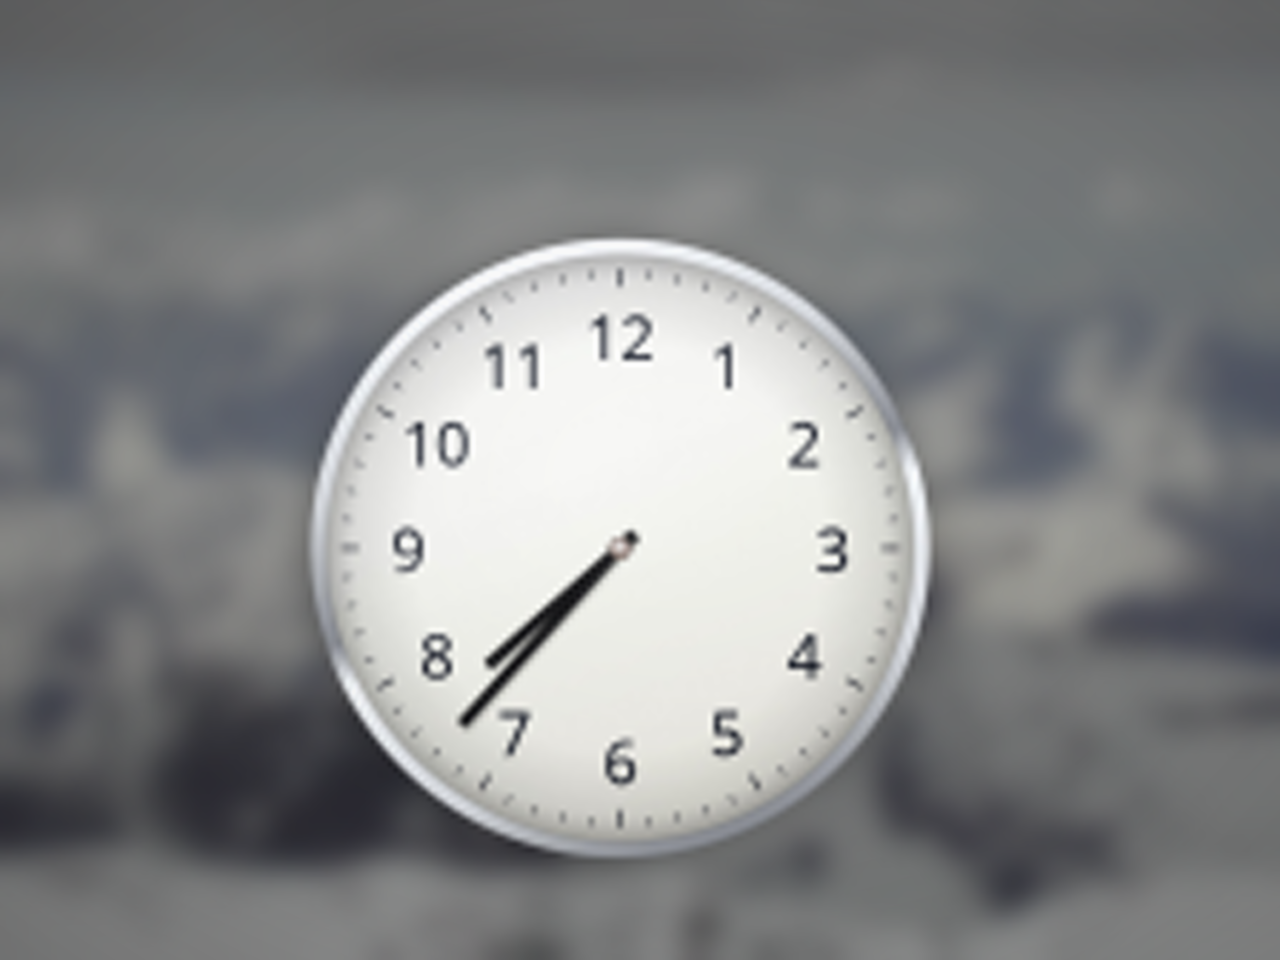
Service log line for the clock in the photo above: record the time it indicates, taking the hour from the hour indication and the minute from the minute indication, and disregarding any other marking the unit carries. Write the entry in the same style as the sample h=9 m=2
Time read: h=7 m=37
